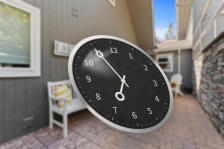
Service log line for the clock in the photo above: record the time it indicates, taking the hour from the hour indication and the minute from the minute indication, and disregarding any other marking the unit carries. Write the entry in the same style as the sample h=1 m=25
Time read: h=6 m=55
